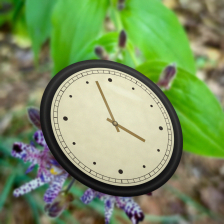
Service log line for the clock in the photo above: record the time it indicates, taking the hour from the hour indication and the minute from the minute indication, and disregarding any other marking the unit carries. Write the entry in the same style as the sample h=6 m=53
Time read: h=3 m=57
